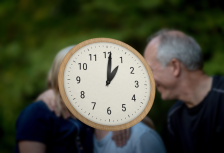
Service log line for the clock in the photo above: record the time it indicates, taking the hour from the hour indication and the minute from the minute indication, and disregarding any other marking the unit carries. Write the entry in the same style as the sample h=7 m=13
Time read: h=1 m=1
